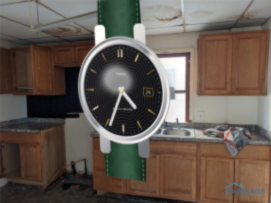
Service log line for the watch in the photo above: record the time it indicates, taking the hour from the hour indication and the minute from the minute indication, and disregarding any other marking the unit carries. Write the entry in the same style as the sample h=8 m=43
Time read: h=4 m=34
